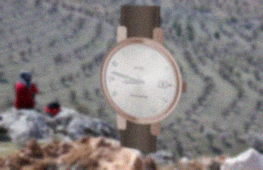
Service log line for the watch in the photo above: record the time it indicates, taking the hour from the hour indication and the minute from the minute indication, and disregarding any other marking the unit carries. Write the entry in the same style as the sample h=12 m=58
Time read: h=8 m=47
